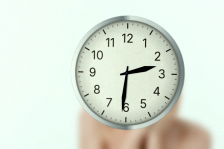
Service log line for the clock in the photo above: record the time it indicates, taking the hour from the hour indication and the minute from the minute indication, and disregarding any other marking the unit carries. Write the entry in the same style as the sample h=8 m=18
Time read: h=2 m=31
